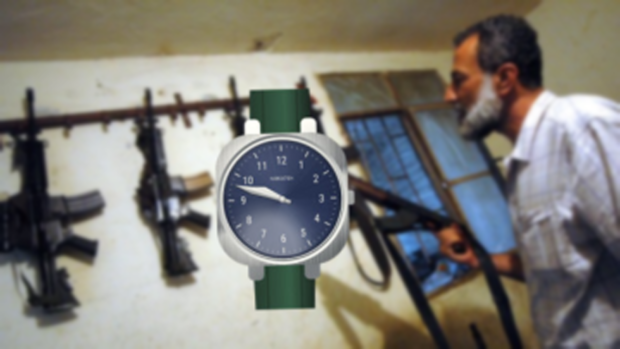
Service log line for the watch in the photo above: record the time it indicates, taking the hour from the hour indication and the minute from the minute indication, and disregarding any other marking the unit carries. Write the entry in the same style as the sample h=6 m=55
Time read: h=9 m=48
